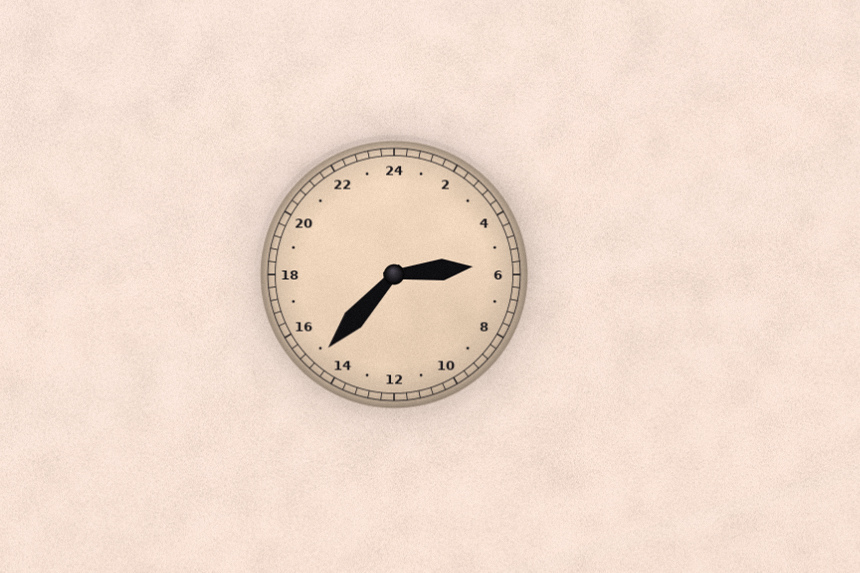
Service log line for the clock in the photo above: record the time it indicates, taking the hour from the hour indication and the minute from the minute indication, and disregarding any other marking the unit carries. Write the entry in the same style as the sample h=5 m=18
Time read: h=5 m=37
